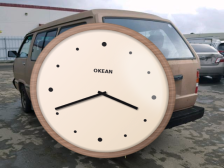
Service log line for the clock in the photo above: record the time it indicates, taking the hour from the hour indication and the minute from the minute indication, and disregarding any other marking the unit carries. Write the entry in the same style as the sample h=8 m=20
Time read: h=3 m=41
